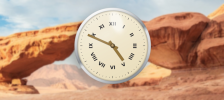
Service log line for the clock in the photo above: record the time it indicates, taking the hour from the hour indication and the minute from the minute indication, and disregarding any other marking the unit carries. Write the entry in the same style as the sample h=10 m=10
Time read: h=4 m=49
